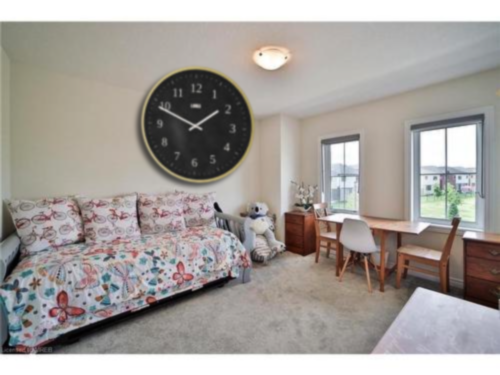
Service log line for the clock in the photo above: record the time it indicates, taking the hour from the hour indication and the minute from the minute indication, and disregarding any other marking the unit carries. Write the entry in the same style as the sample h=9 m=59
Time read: h=1 m=49
